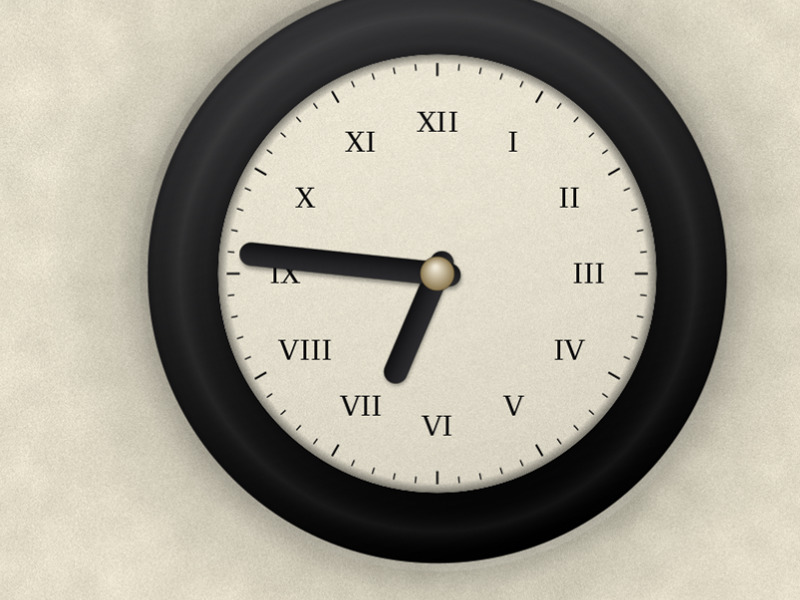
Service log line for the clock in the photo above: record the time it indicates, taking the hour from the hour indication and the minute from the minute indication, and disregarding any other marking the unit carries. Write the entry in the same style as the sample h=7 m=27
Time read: h=6 m=46
